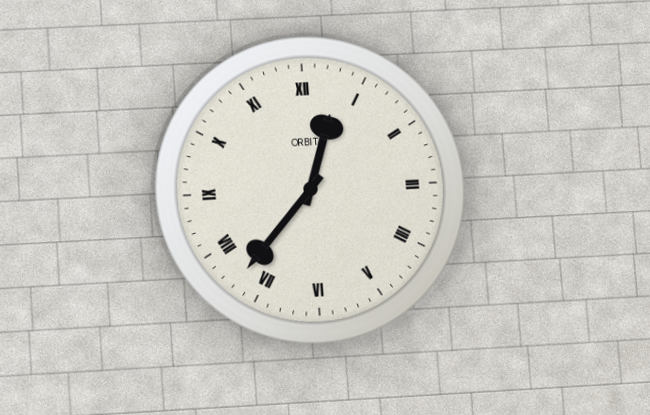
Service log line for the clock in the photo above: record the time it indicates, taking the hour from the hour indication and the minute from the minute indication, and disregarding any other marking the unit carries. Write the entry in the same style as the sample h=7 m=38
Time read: h=12 m=37
